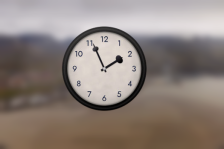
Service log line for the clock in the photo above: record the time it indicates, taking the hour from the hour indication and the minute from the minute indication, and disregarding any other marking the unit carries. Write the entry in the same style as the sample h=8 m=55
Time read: h=1 m=56
